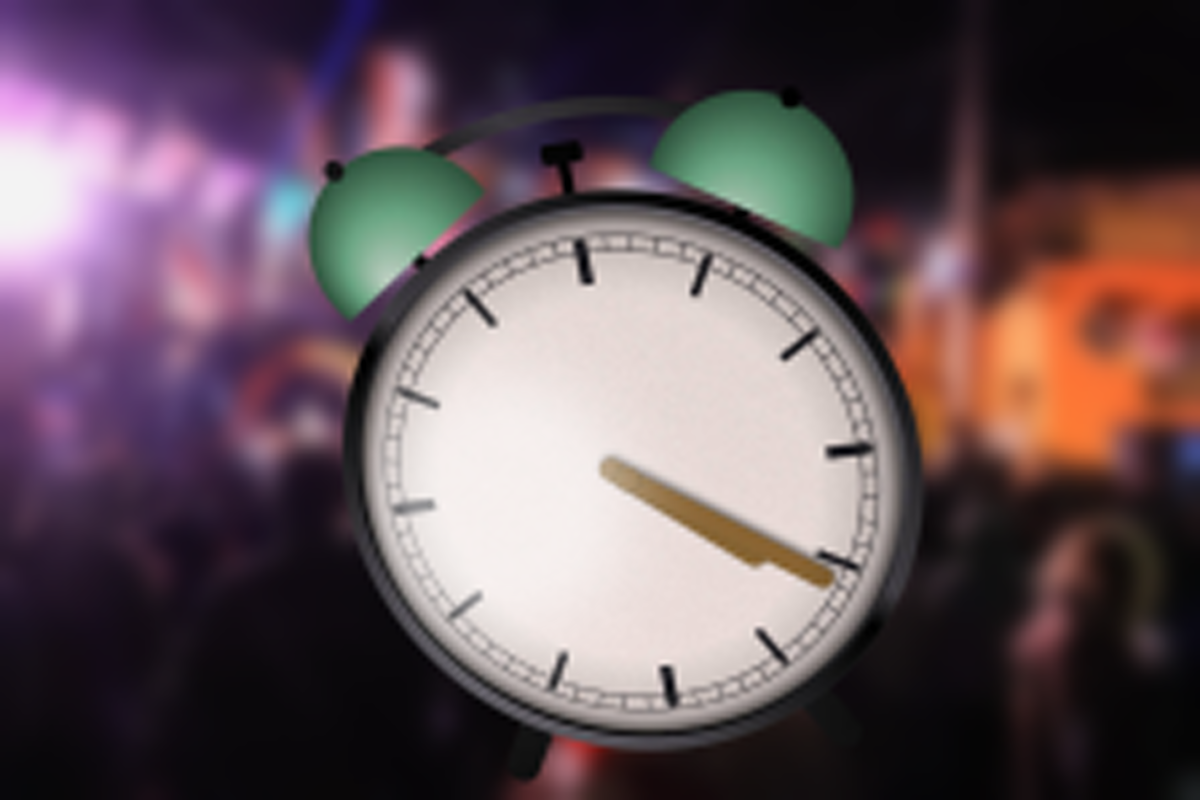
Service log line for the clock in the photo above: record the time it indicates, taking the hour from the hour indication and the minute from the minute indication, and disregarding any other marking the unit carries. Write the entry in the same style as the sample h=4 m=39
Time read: h=4 m=21
